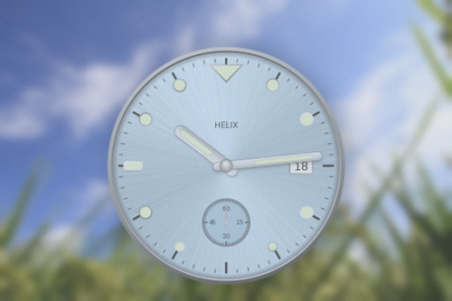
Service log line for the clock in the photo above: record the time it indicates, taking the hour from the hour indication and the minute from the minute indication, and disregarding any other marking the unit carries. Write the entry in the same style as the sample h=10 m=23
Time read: h=10 m=14
